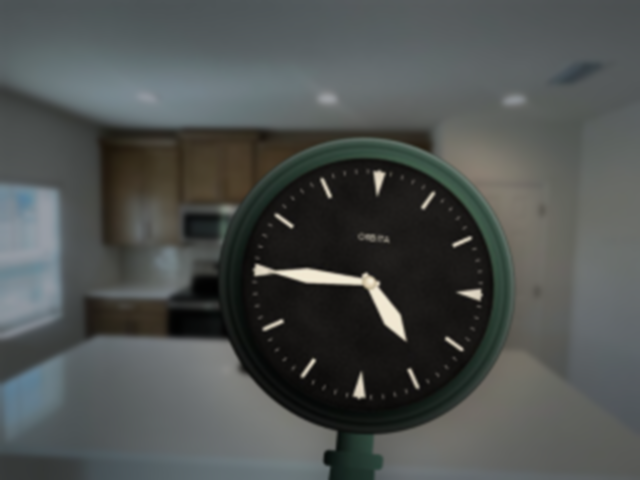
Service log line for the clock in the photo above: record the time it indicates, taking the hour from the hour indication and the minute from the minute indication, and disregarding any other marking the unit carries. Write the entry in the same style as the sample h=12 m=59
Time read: h=4 m=45
